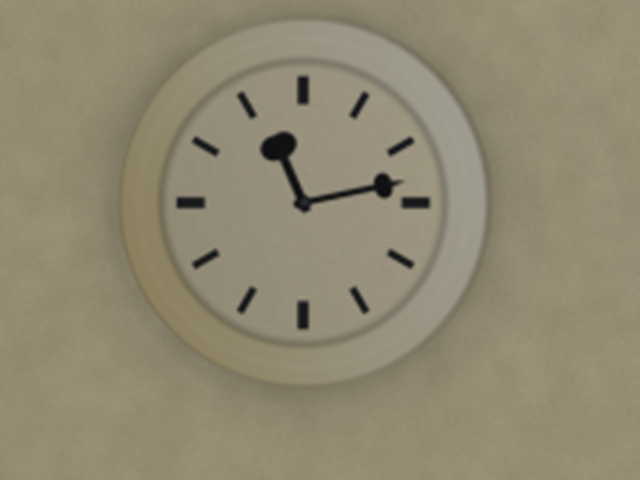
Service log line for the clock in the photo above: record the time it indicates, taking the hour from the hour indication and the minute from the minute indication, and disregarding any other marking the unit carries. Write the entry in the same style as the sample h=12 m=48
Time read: h=11 m=13
